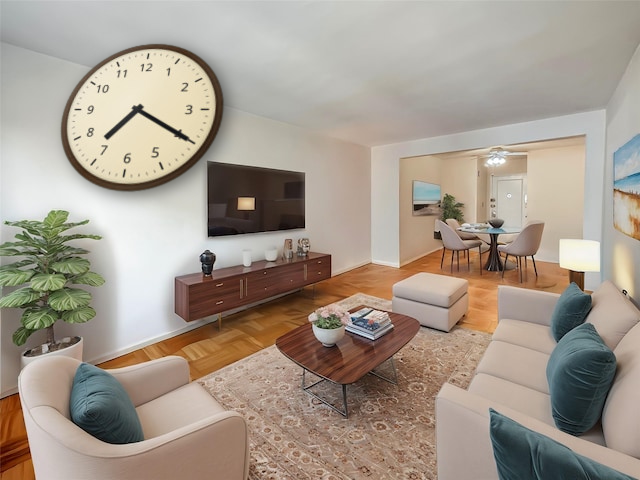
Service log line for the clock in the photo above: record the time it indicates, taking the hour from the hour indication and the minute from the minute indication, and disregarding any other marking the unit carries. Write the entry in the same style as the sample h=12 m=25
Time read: h=7 m=20
